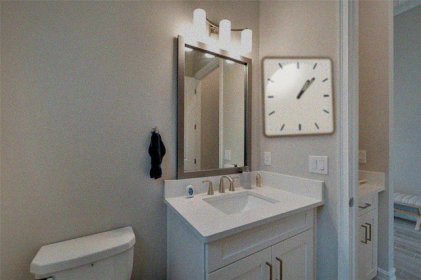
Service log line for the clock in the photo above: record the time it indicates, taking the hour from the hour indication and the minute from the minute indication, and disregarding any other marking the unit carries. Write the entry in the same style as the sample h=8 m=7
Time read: h=1 m=7
